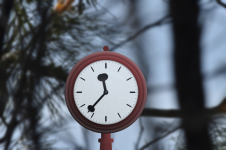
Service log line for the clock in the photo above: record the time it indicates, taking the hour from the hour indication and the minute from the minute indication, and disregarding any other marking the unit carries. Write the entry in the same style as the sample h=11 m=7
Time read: h=11 m=37
